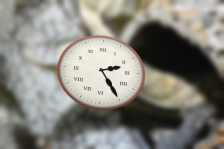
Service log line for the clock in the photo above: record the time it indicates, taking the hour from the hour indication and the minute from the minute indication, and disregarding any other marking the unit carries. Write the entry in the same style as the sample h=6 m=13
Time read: h=2 m=25
